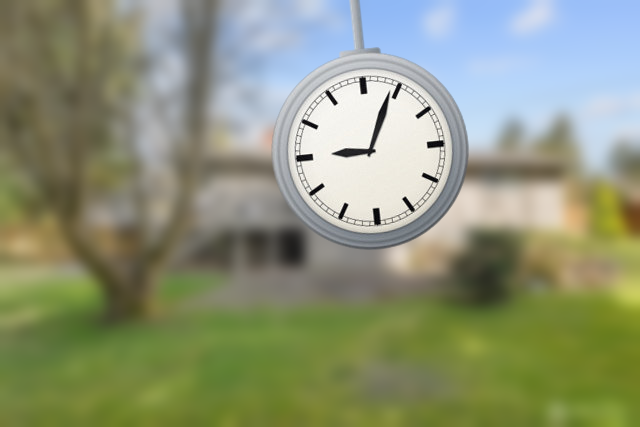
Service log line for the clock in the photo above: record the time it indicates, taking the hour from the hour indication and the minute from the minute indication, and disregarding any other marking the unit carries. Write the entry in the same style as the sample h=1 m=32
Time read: h=9 m=4
